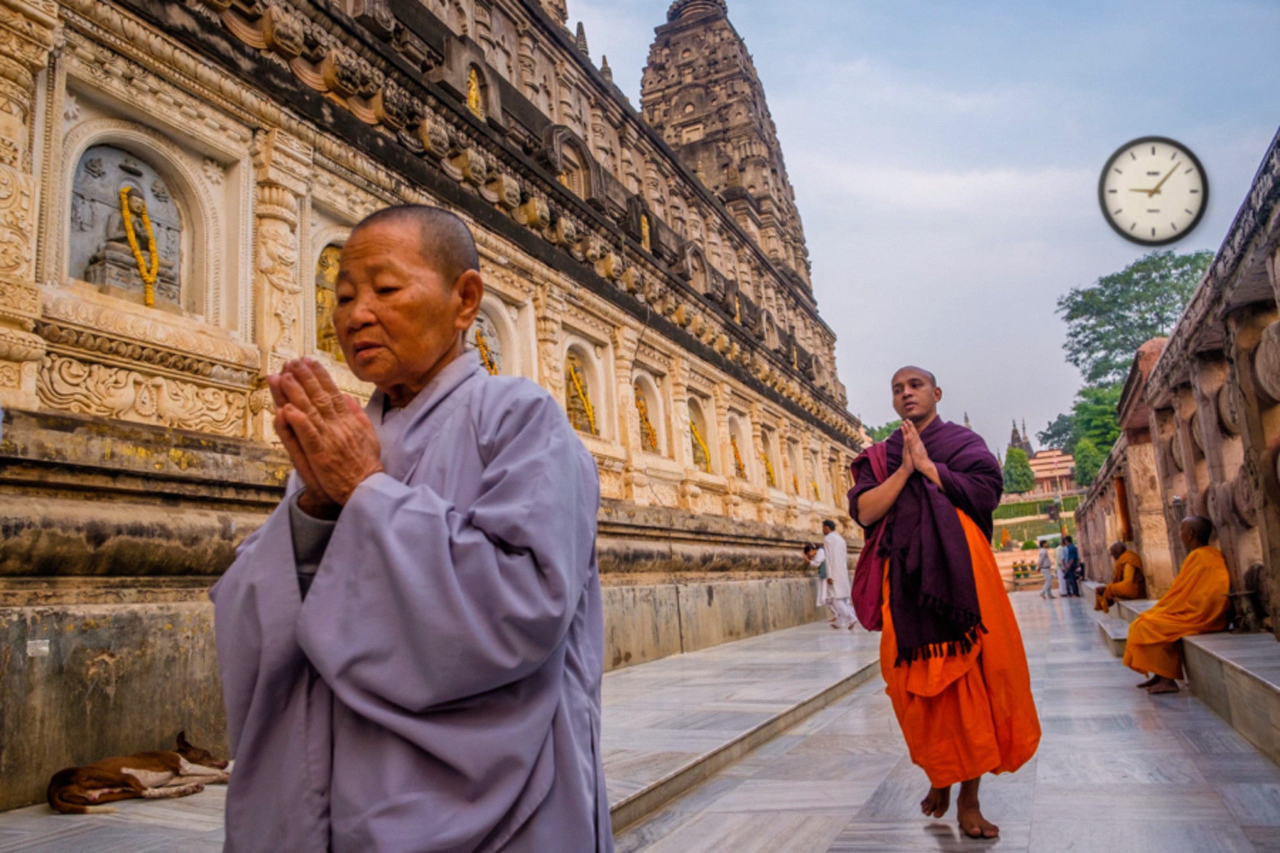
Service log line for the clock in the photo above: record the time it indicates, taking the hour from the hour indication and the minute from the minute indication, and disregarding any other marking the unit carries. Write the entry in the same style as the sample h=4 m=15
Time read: h=9 m=7
